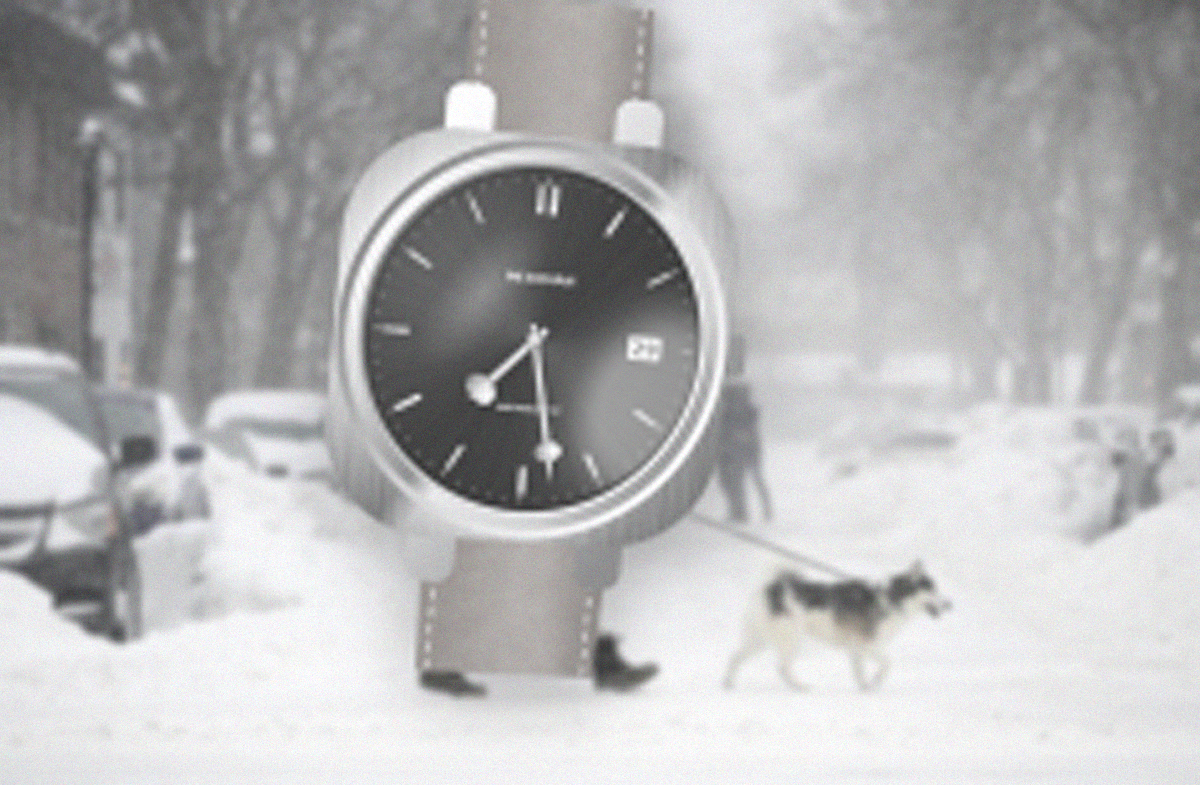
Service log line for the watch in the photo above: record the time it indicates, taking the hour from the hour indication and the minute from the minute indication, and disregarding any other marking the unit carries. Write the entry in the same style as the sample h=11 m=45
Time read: h=7 m=28
